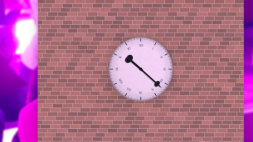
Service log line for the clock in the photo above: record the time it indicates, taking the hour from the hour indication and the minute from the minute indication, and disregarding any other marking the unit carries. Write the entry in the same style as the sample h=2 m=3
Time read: h=10 m=22
